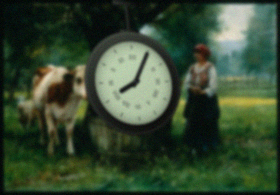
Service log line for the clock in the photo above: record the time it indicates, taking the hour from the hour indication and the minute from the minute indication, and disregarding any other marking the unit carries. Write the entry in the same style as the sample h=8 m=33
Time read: h=8 m=5
